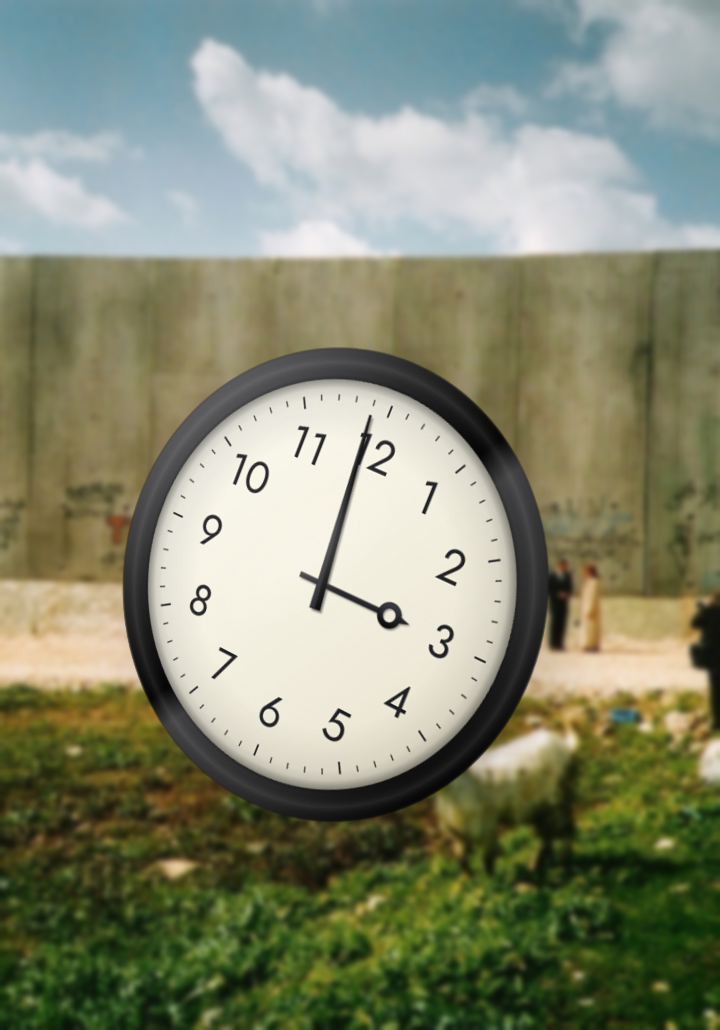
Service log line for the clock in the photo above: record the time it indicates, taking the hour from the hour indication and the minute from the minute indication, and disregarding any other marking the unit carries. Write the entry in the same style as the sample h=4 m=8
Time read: h=2 m=59
